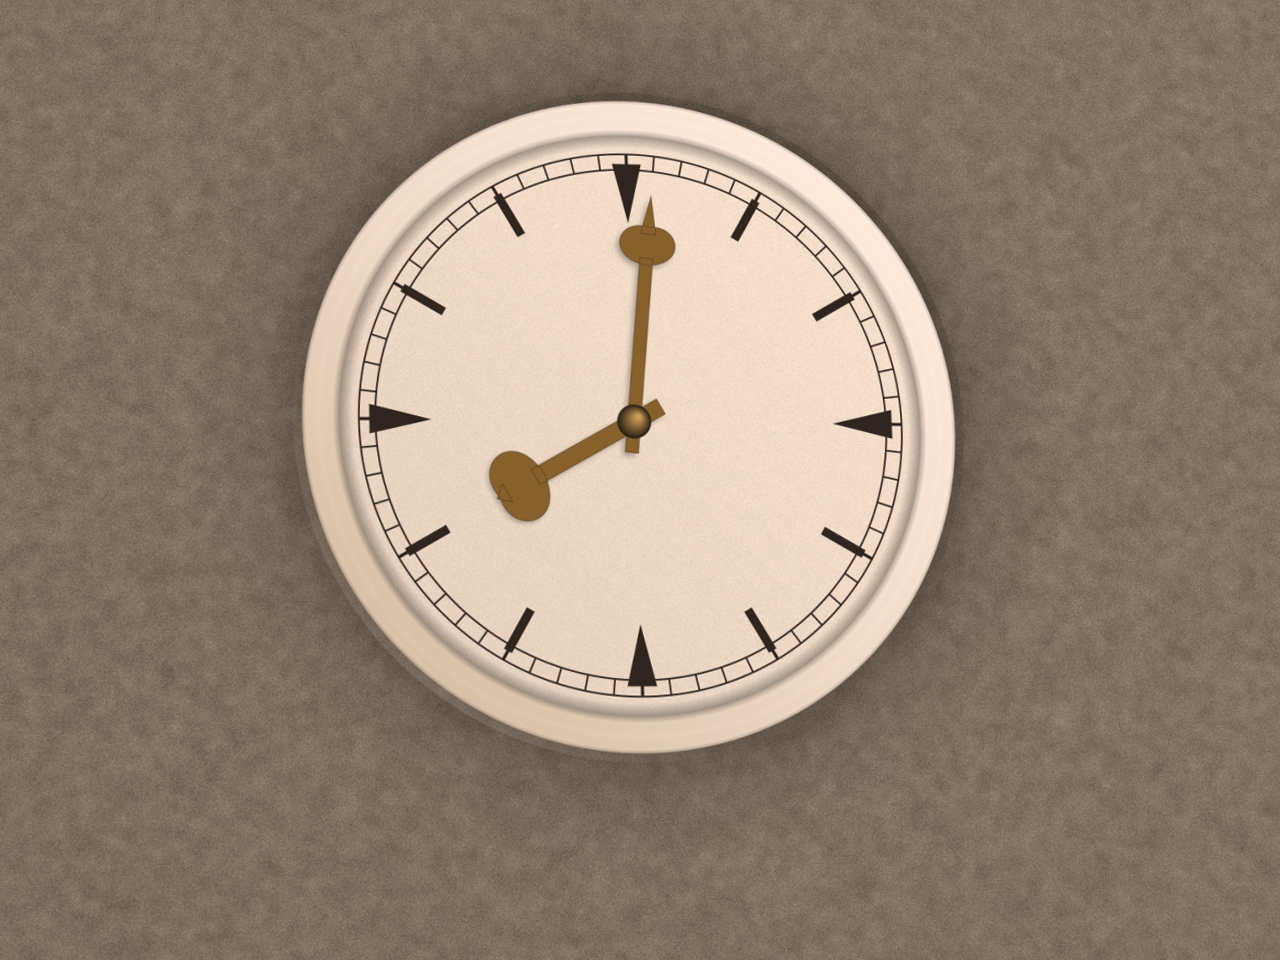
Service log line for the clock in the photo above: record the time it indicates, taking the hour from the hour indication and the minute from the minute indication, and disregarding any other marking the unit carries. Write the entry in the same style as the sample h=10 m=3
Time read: h=8 m=1
